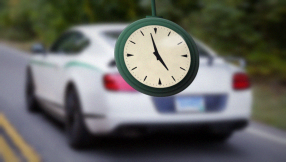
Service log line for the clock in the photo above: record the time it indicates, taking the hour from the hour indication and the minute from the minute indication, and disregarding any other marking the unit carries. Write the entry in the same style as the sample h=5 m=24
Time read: h=4 m=58
